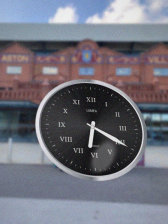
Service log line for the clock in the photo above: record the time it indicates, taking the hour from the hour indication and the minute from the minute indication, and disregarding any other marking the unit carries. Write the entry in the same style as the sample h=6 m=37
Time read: h=6 m=20
